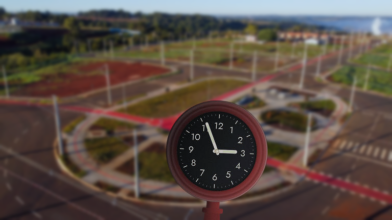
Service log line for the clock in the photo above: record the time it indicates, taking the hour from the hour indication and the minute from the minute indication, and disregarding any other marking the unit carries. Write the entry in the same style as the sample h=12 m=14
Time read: h=2 m=56
